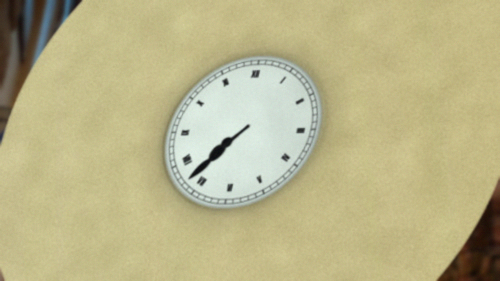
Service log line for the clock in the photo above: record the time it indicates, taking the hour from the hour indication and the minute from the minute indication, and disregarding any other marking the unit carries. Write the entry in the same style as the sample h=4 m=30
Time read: h=7 m=37
